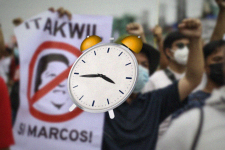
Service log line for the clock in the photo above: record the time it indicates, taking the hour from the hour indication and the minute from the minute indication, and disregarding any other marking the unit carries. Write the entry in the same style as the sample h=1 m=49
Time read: h=3 m=44
